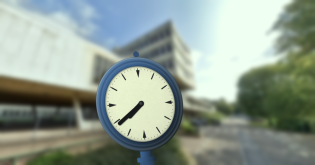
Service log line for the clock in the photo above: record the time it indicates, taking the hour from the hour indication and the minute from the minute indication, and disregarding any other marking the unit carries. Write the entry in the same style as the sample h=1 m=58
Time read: h=7 m=39
